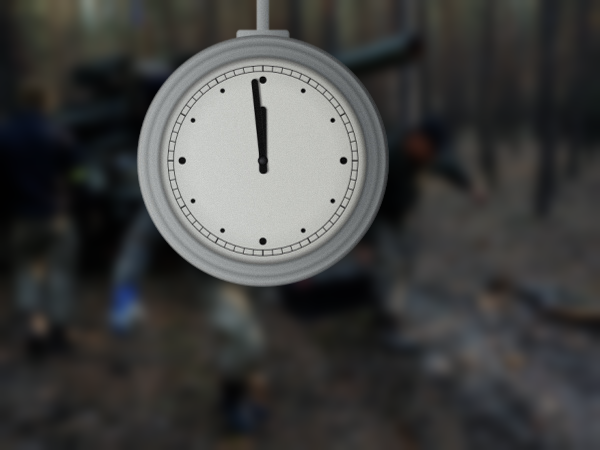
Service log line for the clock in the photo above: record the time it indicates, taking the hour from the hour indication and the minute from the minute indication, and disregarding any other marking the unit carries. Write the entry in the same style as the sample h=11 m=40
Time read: h=11 m=59
